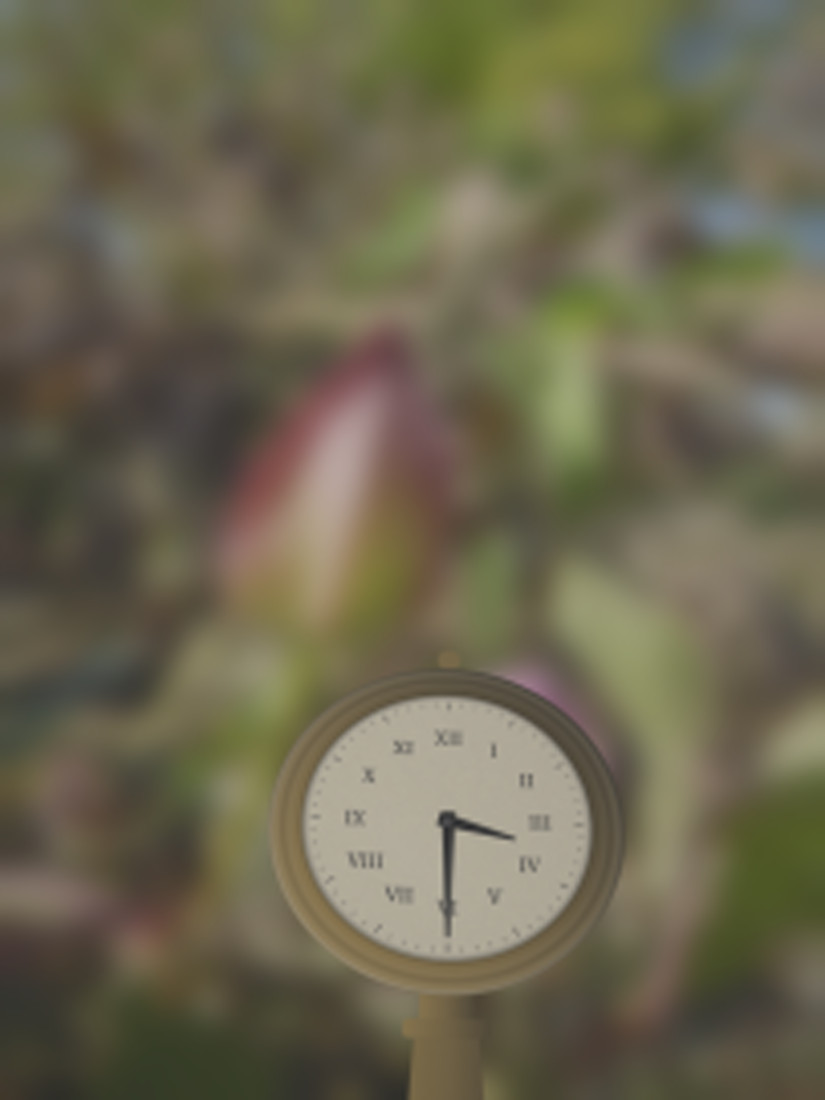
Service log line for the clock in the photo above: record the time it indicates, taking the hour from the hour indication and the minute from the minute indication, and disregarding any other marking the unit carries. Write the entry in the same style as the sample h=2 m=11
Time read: h=3 m=30
